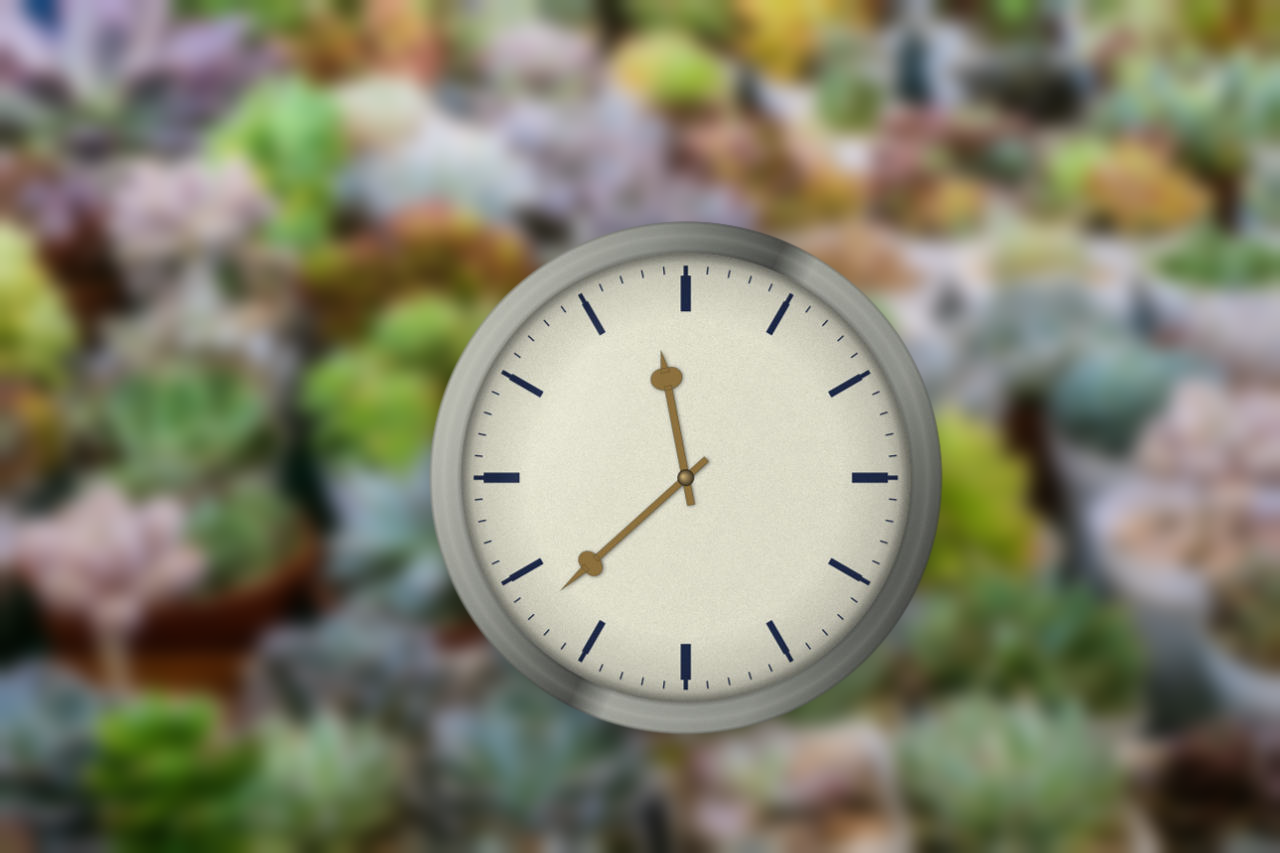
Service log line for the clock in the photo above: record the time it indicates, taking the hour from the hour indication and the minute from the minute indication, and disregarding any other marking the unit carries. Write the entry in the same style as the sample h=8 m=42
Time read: h=11 m=38
